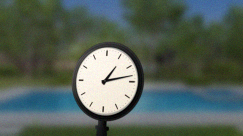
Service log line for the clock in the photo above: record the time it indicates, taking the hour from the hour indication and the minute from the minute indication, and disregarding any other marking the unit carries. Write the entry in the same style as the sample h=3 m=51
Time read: h=1 m=13
